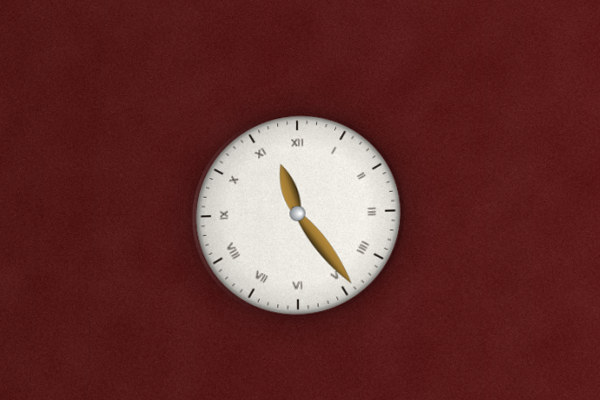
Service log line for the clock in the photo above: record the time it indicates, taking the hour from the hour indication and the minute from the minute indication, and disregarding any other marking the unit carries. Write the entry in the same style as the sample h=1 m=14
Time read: h=11 m=24
